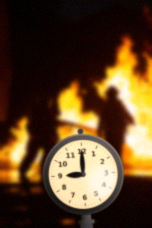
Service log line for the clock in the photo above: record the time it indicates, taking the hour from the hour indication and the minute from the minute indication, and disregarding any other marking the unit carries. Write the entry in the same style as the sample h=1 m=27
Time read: h=9 m=0
